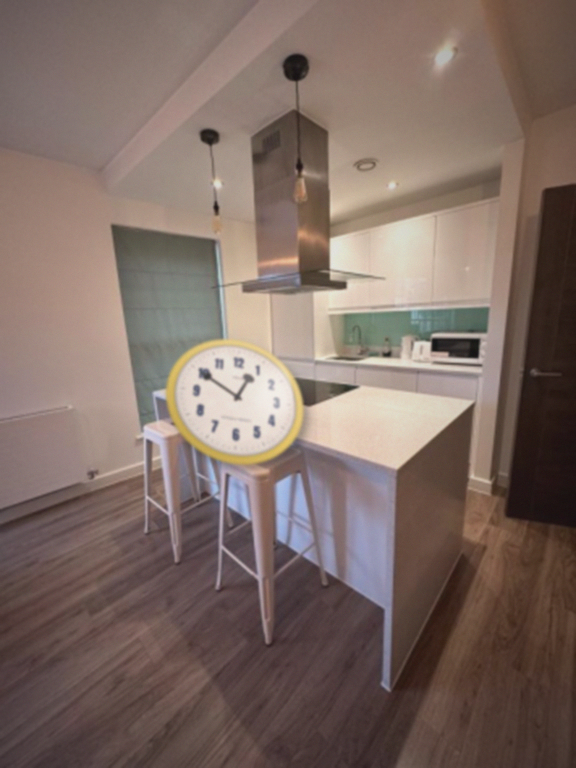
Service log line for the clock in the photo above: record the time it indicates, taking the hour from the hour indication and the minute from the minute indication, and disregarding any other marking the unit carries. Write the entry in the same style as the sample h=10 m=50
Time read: h=12 m=50
